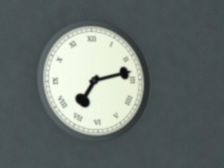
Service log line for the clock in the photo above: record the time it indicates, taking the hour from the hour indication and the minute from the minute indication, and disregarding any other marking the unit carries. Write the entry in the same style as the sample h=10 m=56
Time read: h=7 m=13
